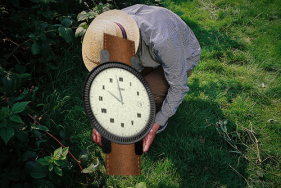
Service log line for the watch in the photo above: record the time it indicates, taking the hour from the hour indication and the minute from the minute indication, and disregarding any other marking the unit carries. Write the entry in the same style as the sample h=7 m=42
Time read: h=9 m=58
